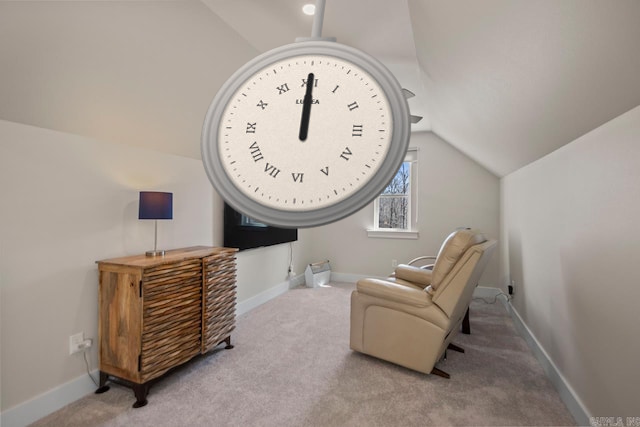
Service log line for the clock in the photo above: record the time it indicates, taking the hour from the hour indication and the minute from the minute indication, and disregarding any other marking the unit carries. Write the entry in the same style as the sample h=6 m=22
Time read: h=12 m=0
